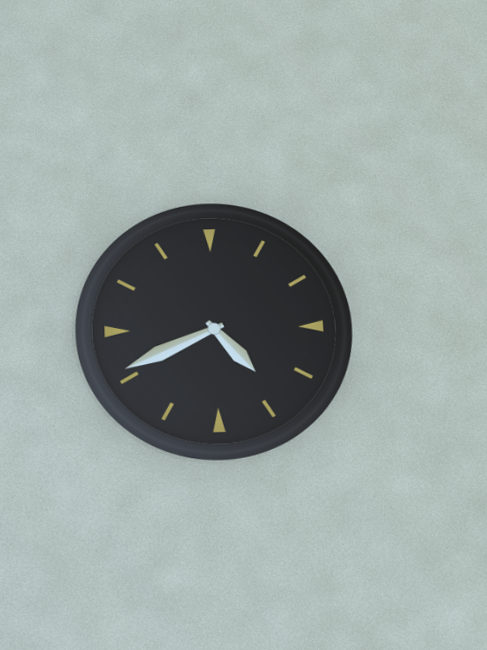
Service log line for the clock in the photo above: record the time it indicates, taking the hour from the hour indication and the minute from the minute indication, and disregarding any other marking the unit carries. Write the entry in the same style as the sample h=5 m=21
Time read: h=4 m=41
